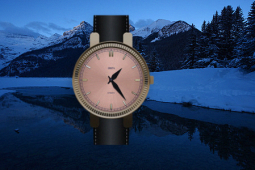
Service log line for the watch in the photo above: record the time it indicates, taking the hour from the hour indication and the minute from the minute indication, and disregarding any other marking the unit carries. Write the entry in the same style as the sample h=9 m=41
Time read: h=1 m=24
